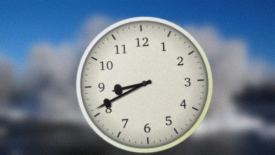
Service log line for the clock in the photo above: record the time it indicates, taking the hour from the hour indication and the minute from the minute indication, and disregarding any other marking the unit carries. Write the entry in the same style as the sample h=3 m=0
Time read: h=8 m=41
